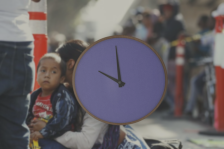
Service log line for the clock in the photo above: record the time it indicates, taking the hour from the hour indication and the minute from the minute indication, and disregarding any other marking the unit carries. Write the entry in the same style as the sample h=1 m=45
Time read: h=9 m=59
